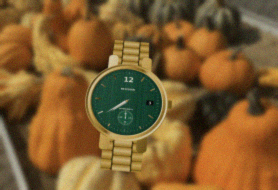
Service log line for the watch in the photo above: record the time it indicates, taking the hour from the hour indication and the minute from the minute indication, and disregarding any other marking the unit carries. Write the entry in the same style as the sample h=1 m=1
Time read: h=7 m=39
